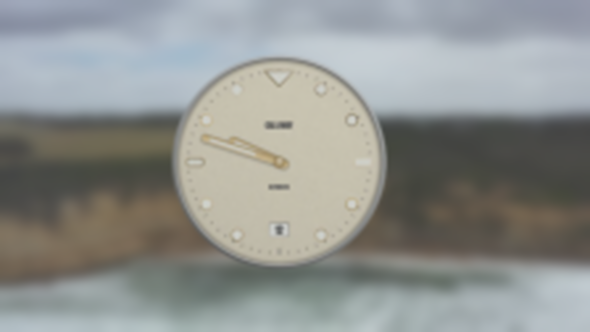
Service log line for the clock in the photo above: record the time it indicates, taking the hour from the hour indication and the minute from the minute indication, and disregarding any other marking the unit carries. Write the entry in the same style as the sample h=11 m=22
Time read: h=9 m=48
